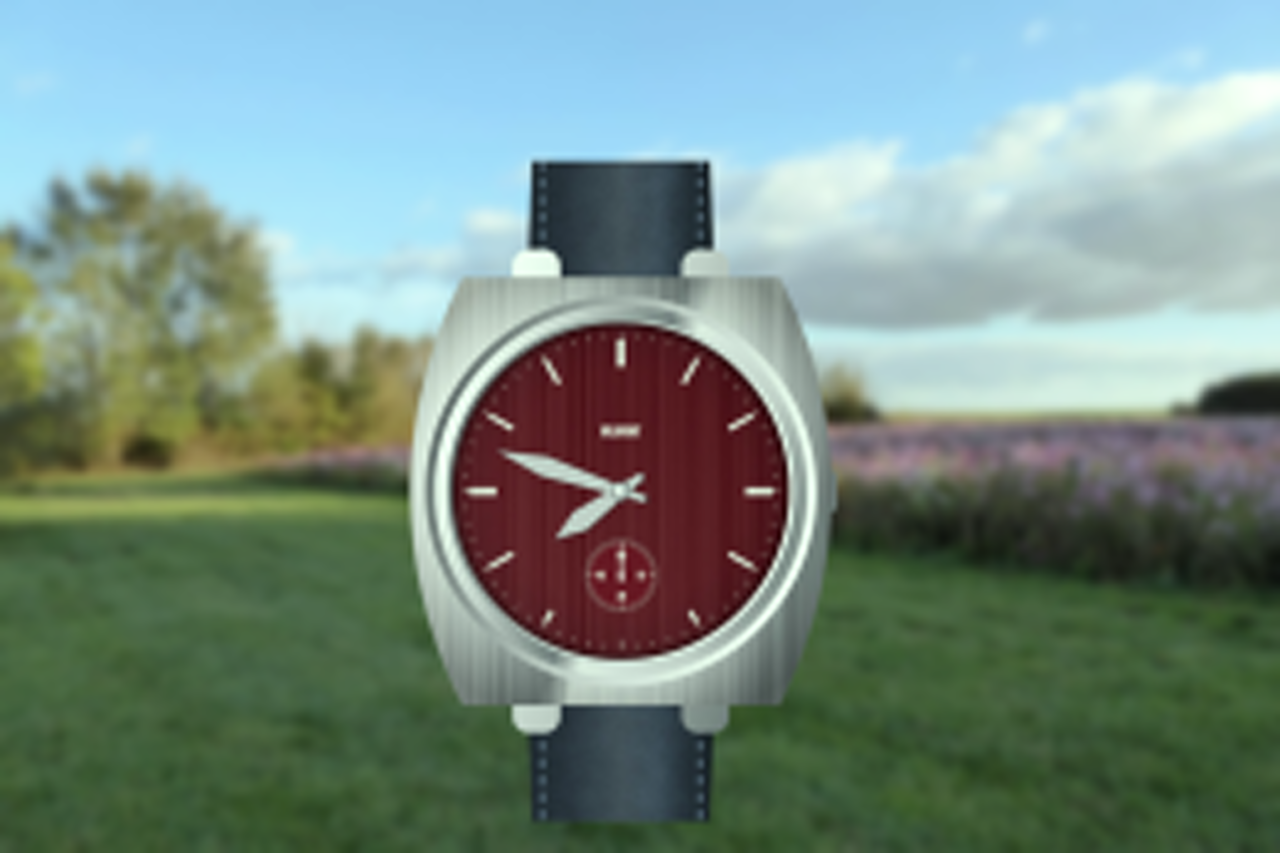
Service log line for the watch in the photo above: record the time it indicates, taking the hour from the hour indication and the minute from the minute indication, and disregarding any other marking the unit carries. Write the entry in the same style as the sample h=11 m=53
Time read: h=7 m=48
